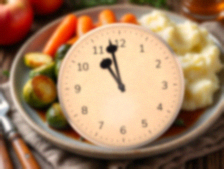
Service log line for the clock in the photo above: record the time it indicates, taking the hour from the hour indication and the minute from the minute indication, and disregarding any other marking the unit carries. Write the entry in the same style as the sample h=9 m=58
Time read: h=10 m=58
